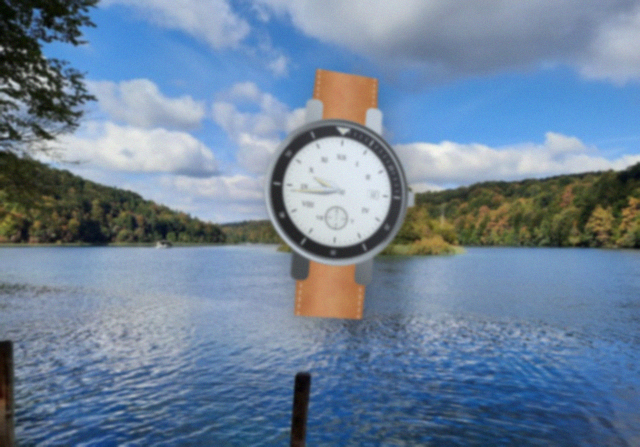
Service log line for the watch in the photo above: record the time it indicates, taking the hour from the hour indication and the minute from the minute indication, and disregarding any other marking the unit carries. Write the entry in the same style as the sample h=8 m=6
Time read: h=9 m=44
